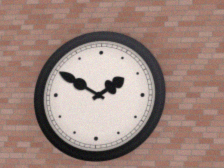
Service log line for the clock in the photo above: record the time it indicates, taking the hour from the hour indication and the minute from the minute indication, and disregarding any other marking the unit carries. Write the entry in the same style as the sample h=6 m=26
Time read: h=1 m=50
